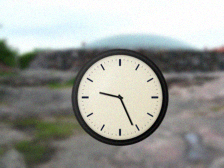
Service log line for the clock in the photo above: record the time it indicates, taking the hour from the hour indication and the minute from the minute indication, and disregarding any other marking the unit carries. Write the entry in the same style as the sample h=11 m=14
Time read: h=9 m=26
